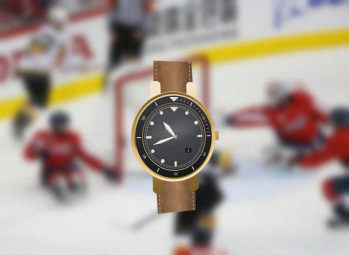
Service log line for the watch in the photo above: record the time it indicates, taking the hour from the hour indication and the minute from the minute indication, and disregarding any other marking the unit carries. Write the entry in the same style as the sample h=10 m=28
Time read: h=10 m=42
